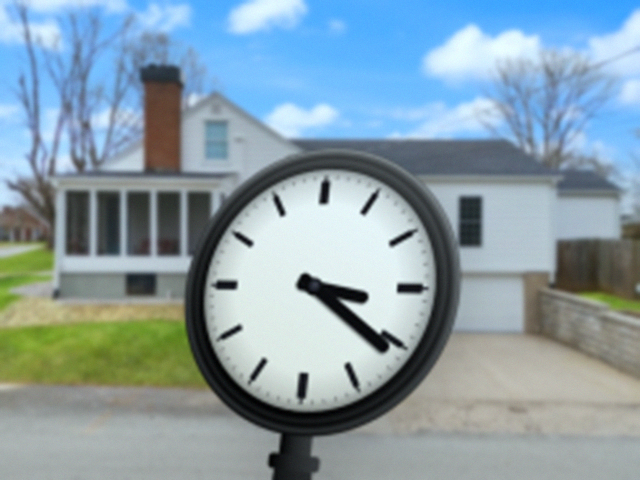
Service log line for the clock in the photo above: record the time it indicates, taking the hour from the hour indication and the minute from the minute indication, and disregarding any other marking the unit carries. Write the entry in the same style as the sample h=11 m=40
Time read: h=3 m=21
